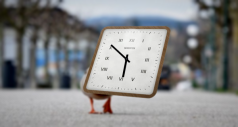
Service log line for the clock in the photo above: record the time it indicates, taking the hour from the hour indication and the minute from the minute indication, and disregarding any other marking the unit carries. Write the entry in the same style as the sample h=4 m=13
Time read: h=5 m=51
